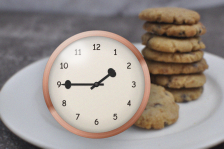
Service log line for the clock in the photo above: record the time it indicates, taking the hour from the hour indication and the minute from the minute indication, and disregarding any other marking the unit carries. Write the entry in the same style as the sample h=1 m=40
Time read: h=1 m=45
